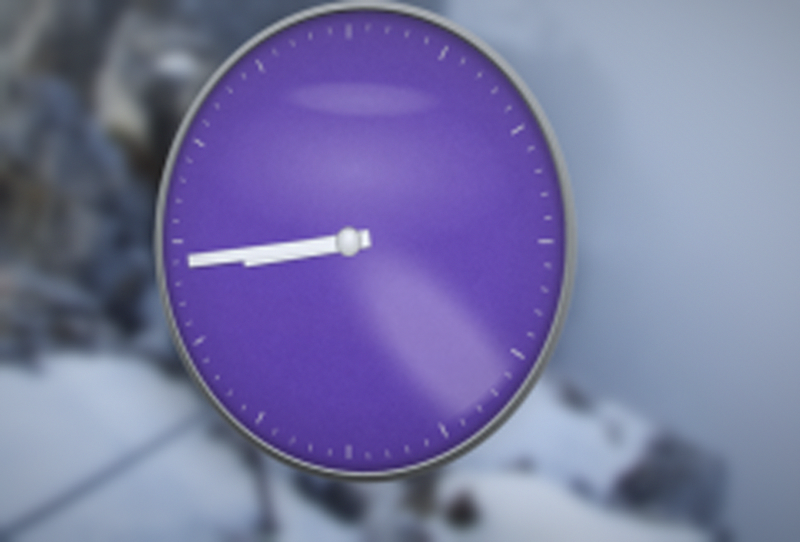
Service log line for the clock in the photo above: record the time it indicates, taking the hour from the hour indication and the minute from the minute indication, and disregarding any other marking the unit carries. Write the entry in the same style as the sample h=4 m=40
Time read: h=8 m=44
